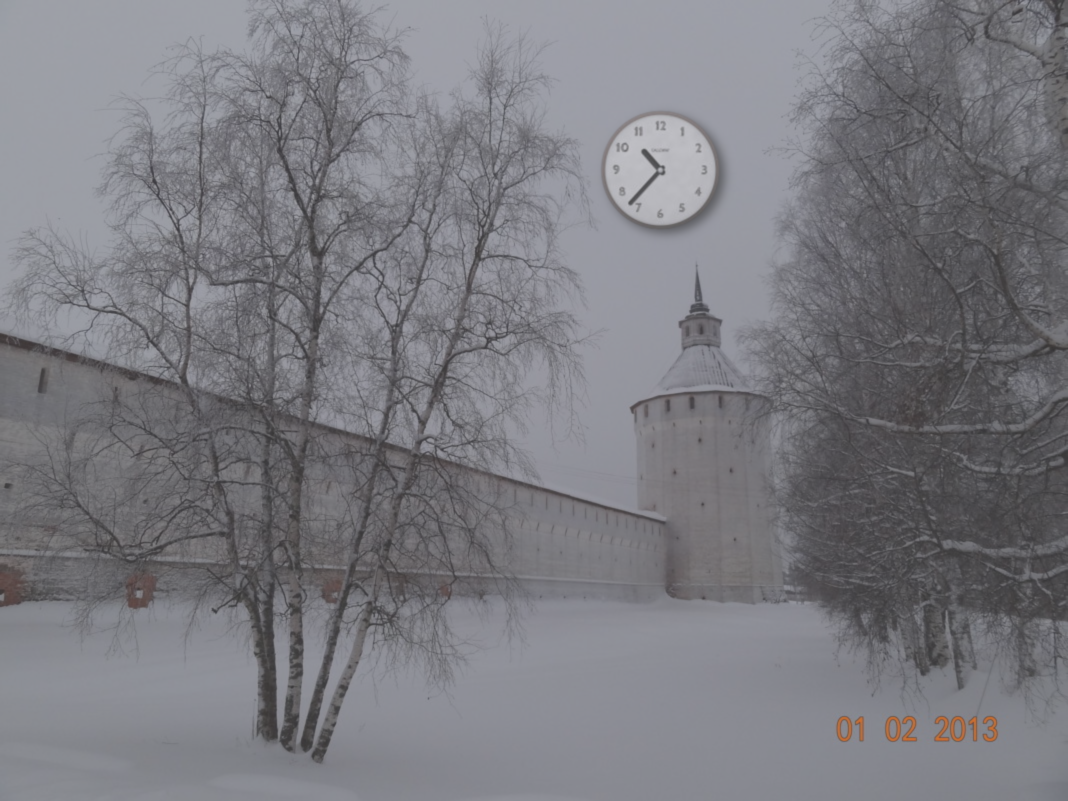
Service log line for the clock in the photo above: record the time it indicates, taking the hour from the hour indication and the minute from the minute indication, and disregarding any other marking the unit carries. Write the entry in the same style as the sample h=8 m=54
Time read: h=10 m=37
